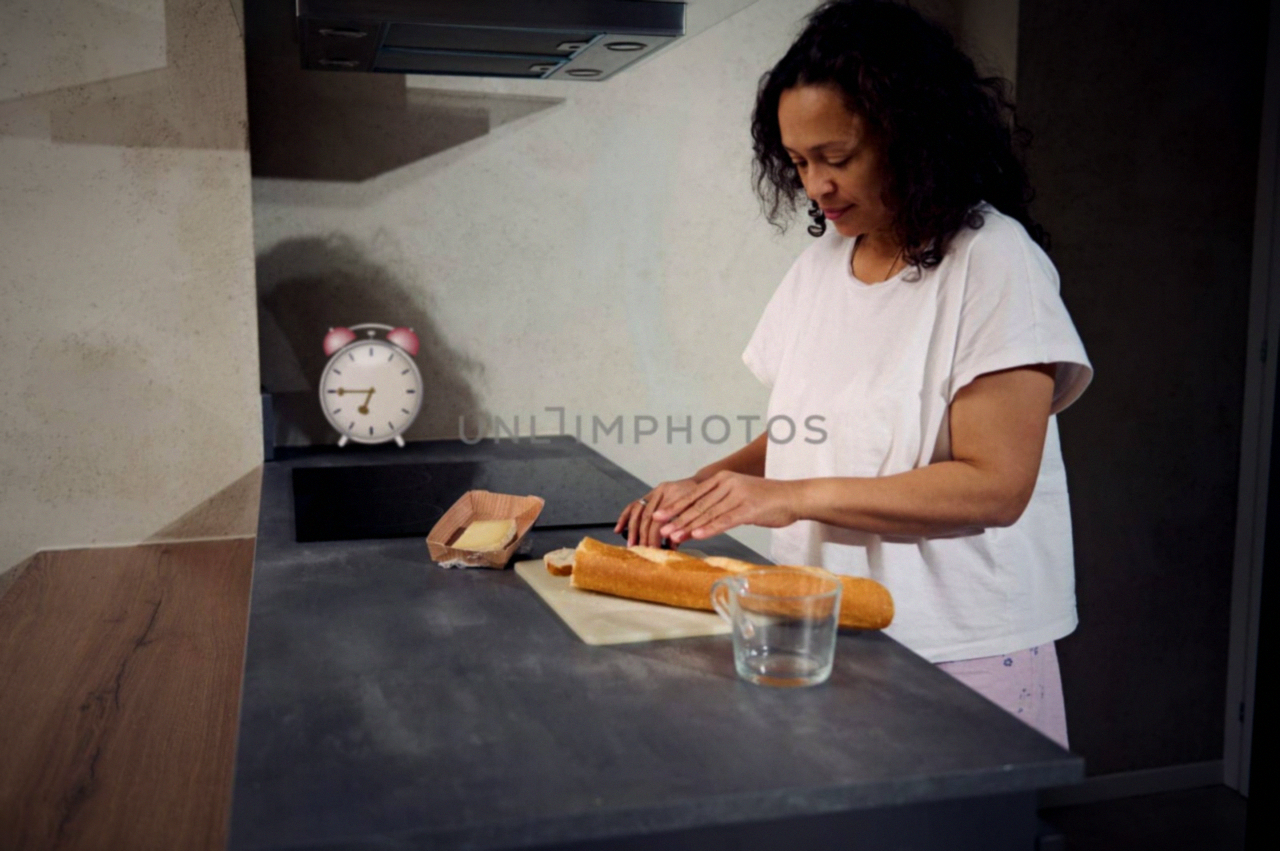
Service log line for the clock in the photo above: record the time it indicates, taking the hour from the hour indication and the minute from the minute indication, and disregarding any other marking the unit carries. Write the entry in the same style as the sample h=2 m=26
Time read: h=6 m=45
